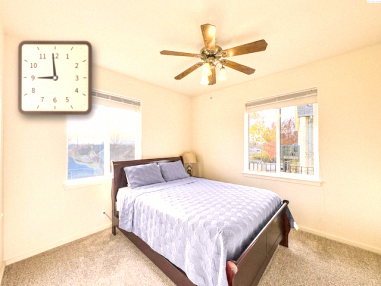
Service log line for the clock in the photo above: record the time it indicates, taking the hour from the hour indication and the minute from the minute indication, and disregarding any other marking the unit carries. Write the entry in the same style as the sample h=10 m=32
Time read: h=8 m=59
